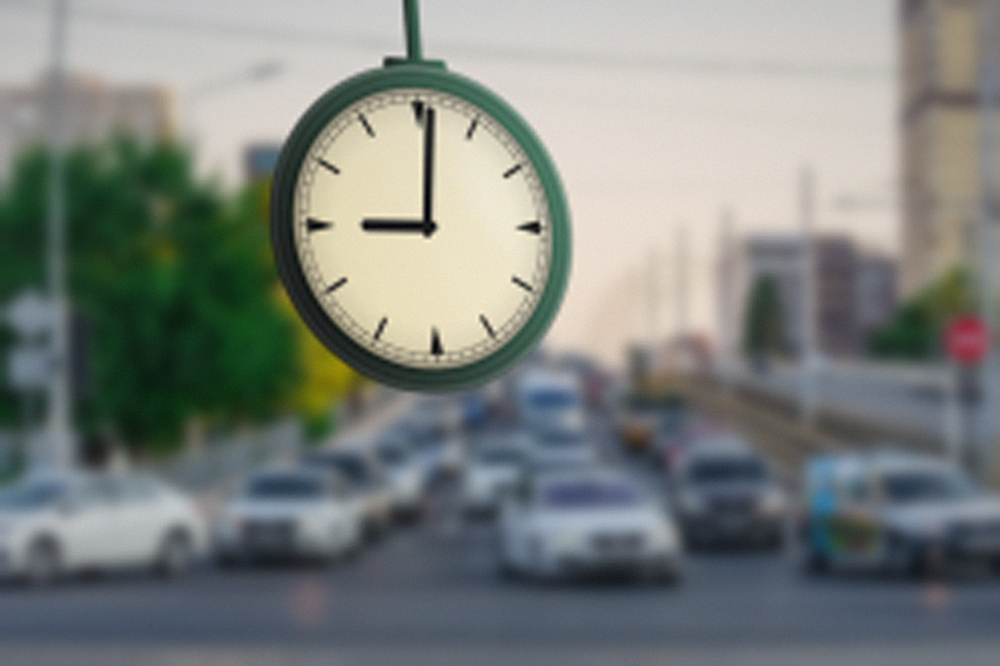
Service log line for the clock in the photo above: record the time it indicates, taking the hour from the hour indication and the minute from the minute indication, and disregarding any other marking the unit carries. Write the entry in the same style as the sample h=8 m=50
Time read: h=9 m=1
